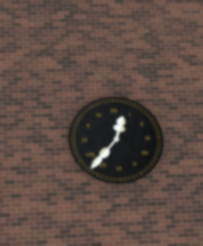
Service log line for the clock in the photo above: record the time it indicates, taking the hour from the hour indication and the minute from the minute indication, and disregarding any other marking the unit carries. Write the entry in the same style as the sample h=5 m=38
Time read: h=12 m=37
